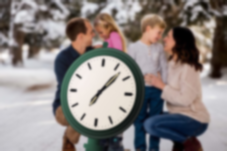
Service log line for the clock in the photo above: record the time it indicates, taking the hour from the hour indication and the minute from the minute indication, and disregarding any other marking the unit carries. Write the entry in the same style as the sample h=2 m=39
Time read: h=7 m=7
